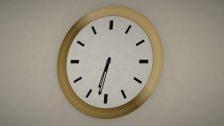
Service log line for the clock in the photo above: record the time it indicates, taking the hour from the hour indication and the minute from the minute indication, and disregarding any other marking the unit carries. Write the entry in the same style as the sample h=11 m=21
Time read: h=6 m=32
